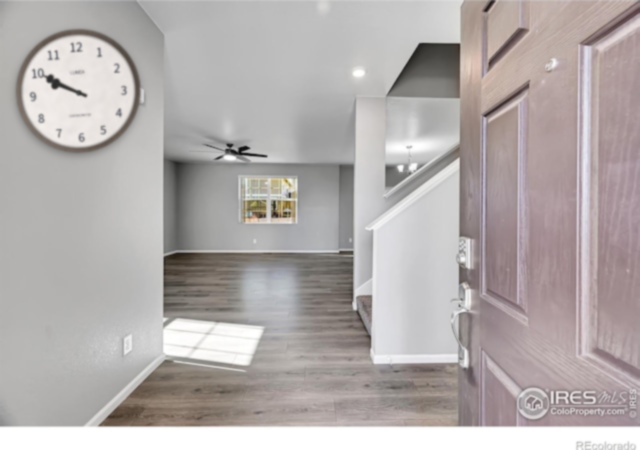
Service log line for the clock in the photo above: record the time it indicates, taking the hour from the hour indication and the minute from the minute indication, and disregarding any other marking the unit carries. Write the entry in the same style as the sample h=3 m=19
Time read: h=9 m=50
